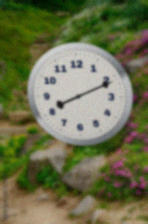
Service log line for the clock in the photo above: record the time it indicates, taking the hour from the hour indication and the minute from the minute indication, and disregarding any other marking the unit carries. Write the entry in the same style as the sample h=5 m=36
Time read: h=8 m=11
